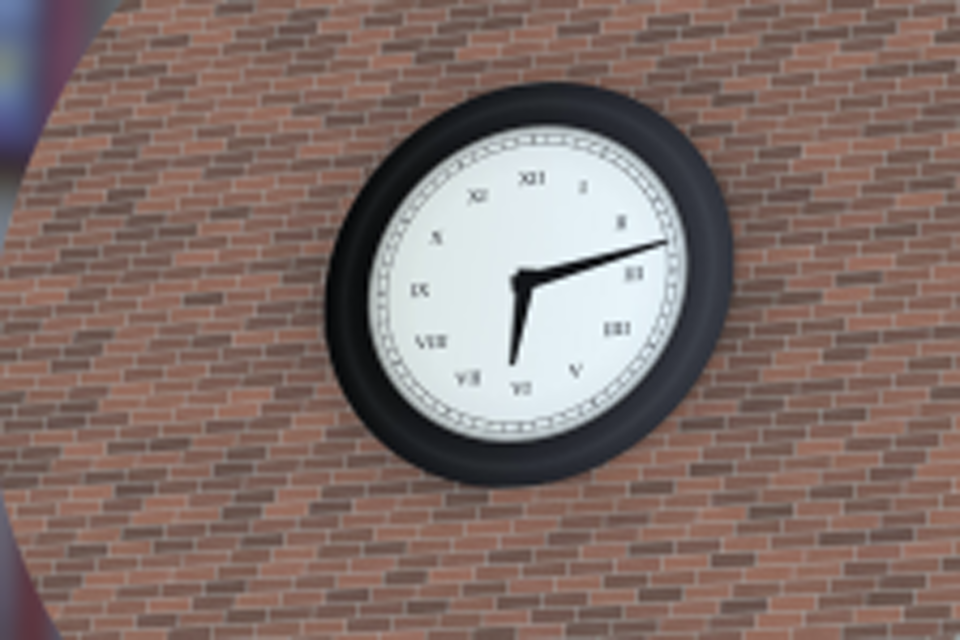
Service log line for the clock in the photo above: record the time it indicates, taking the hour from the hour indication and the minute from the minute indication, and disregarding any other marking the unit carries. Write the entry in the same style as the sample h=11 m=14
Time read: h=6 m=13
